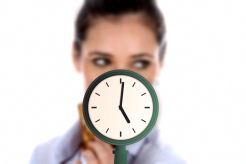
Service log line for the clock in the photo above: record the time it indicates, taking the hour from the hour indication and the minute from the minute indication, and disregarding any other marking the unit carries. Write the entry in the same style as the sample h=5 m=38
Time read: h=5 m=1
